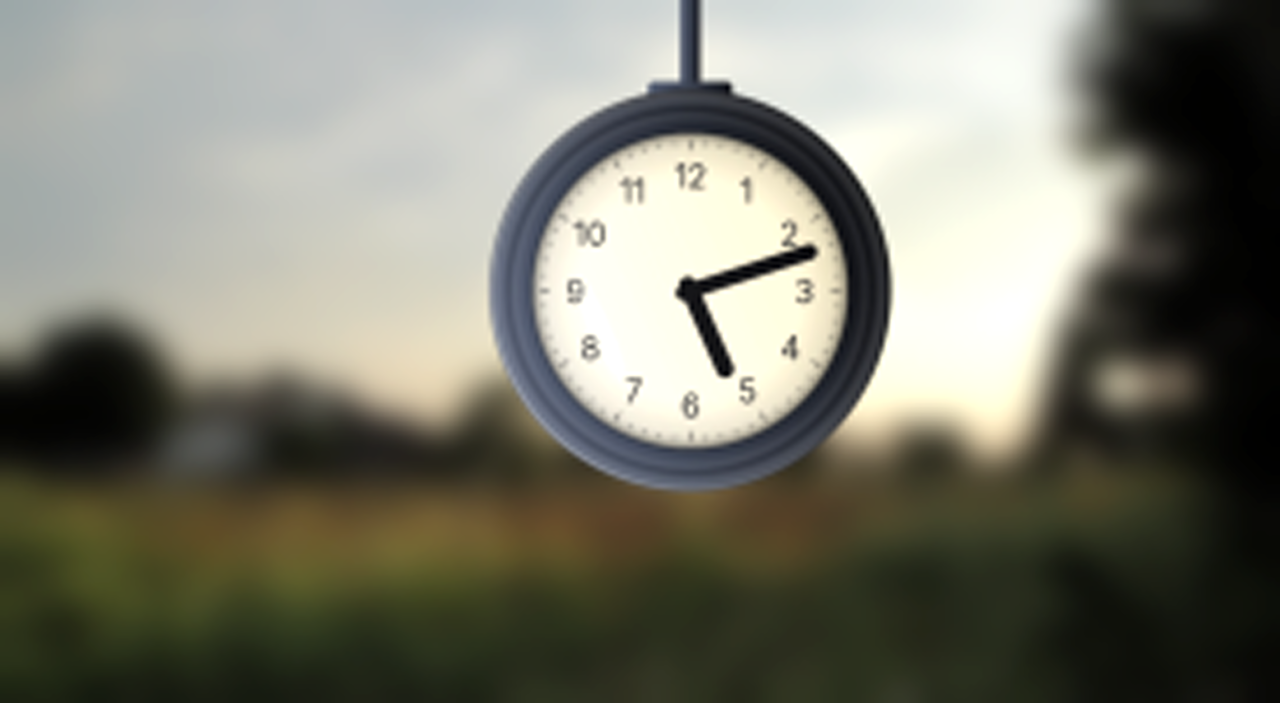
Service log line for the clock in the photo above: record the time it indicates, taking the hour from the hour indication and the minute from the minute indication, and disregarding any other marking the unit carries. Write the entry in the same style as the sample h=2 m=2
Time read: h=5 m=12
